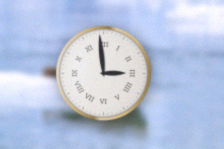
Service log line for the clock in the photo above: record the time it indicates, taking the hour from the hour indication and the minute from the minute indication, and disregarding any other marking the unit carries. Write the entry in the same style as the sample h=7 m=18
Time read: h=2 m=59
